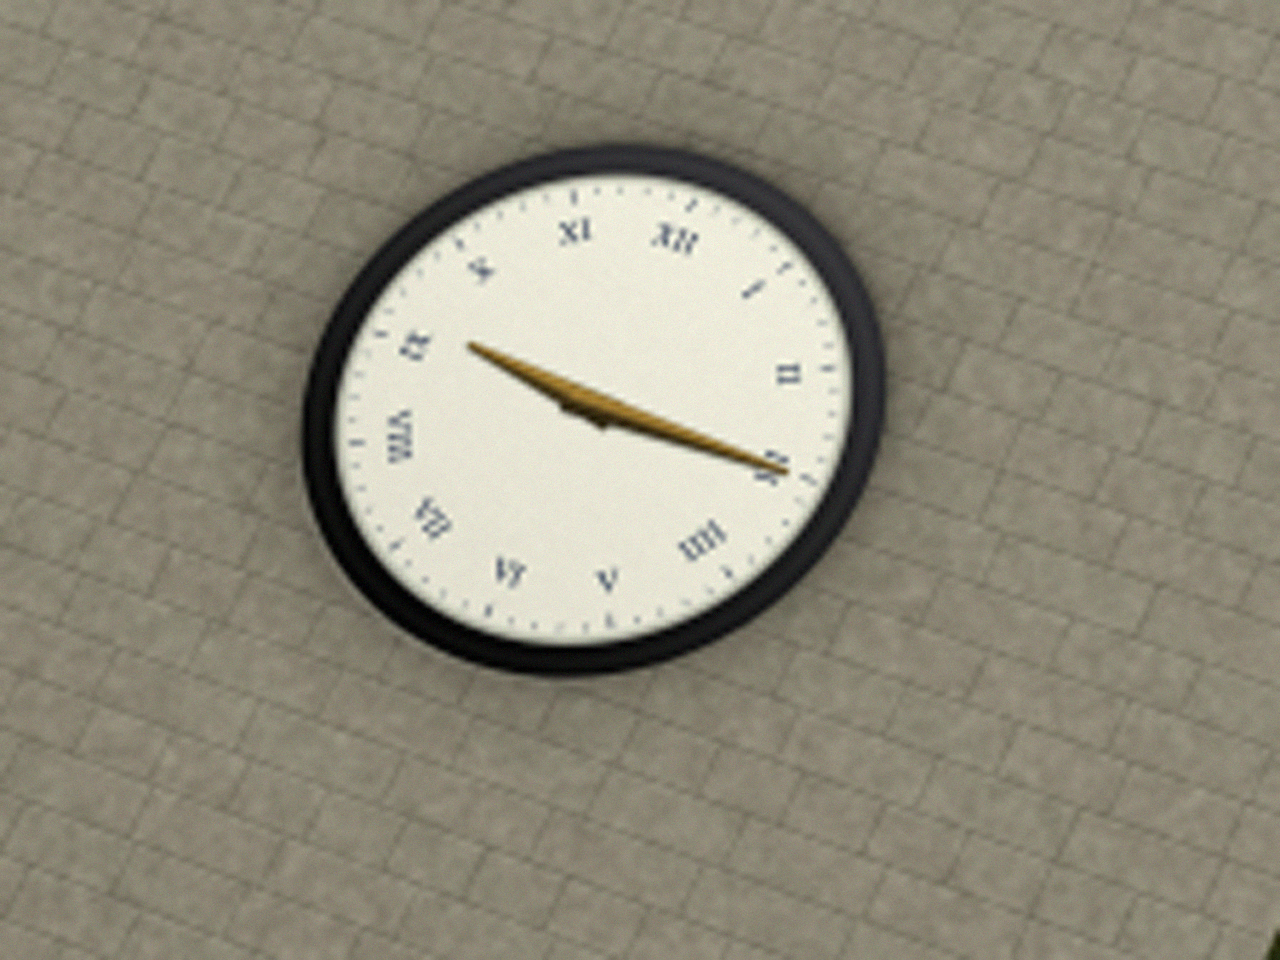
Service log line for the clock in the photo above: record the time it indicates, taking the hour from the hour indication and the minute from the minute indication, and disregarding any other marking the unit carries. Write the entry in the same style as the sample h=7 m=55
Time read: h=9 m=15
